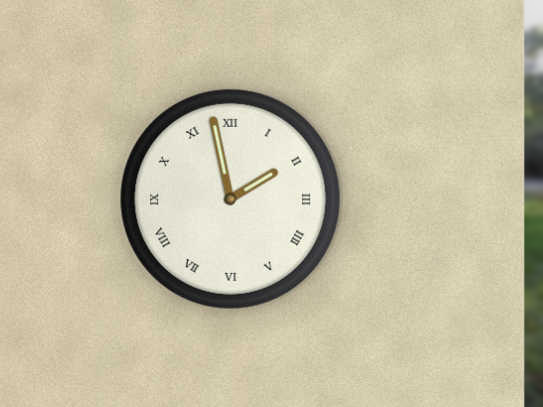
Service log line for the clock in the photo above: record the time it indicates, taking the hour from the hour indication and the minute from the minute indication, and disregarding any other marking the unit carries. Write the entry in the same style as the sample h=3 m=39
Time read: h=1 m=58
